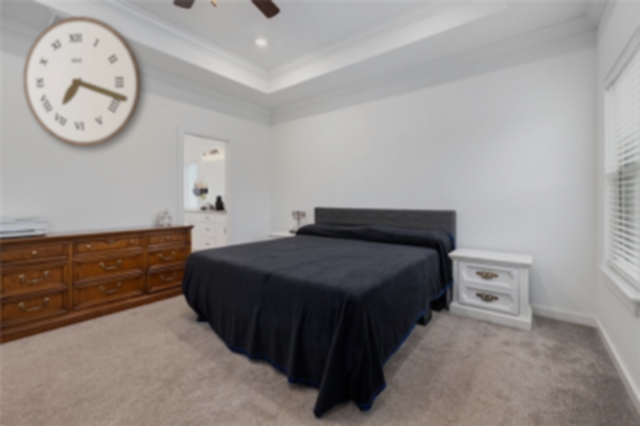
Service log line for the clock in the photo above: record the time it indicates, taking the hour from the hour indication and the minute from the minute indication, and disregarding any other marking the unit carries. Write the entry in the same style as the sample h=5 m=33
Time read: h=7 m=18
